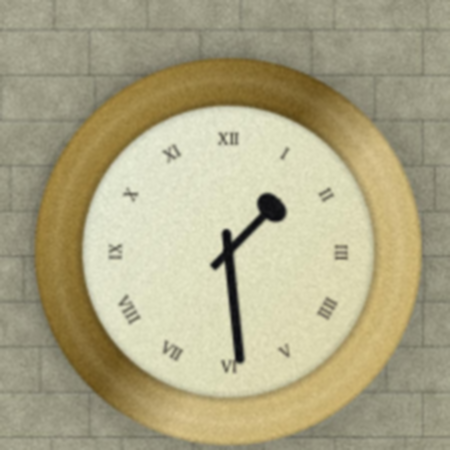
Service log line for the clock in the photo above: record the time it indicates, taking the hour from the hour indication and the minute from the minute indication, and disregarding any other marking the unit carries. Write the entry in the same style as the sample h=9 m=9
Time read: h=1 m=29
